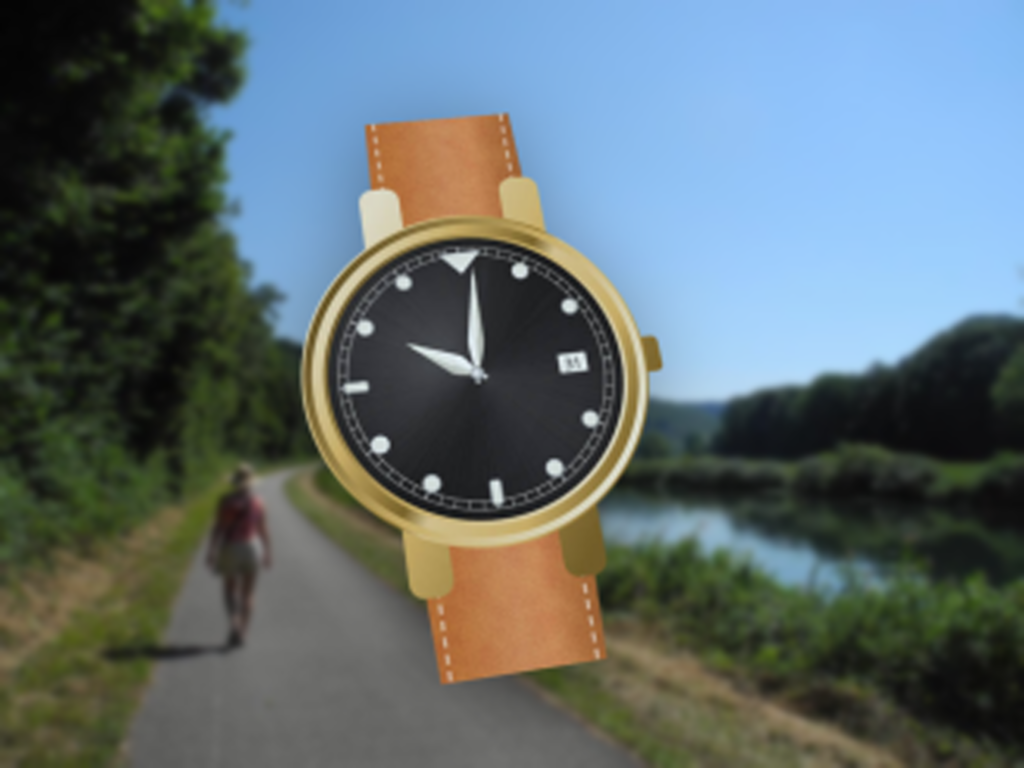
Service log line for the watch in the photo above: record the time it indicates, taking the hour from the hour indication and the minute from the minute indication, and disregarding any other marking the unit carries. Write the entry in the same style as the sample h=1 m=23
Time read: h=10 m=1
